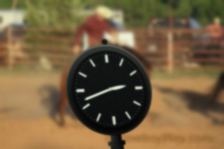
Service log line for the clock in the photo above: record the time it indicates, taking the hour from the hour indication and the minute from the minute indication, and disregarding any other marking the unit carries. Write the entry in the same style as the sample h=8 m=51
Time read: h=2 m=42
